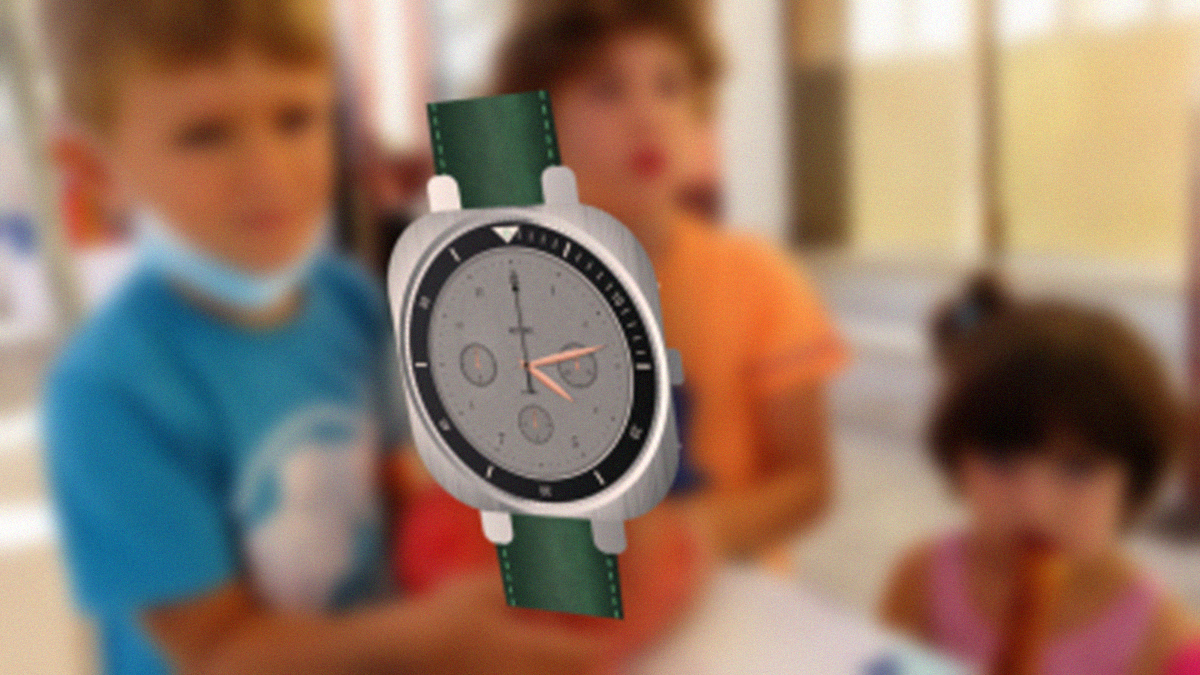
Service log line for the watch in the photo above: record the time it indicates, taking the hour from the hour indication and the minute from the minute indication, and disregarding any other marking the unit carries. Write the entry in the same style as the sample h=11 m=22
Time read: h=4 m=13
